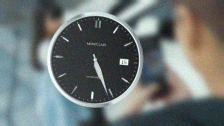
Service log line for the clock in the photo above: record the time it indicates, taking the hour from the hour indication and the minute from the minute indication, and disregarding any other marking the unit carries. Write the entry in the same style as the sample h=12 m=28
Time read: h=5 m=26
